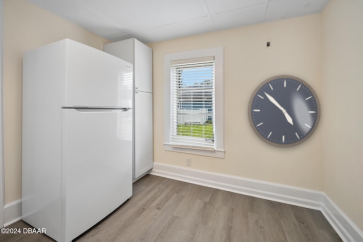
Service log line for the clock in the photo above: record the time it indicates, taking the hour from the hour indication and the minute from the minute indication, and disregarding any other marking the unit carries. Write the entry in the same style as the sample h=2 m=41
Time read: h=4 m=52
